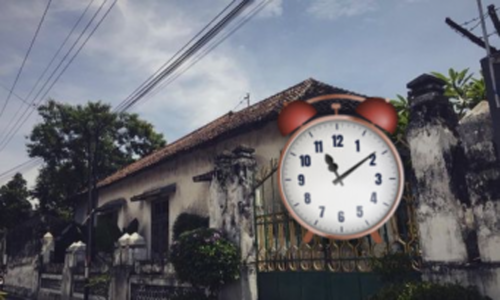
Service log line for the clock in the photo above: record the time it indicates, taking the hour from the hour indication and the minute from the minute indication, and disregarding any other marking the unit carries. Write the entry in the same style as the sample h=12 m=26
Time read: h=11 m=9
